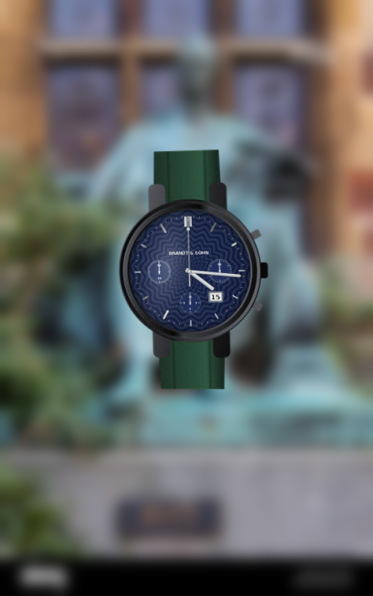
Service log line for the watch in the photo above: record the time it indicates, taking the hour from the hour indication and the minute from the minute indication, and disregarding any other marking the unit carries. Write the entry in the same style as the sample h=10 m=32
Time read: h=4 m=16
